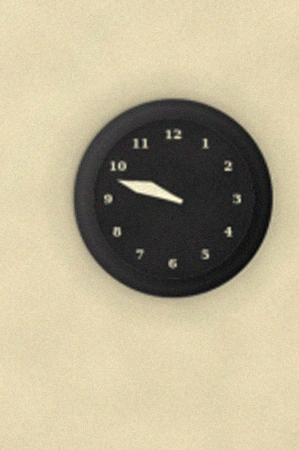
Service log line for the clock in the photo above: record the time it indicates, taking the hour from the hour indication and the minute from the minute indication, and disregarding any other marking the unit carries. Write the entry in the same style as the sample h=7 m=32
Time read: h=9 m=48
